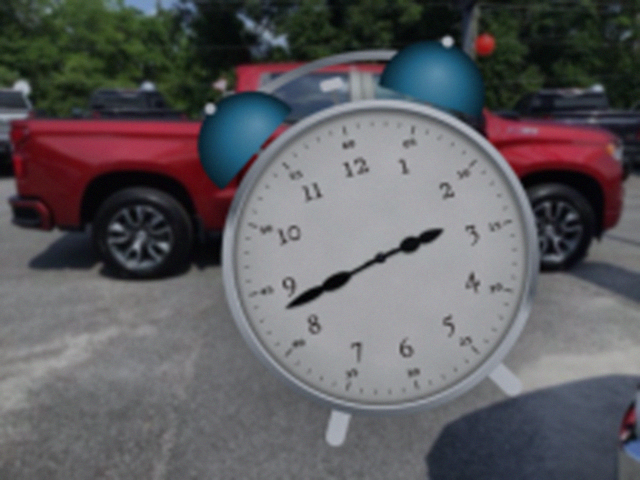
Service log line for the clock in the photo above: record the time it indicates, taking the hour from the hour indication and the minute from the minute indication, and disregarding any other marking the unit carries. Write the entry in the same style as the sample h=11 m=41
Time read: h=2 m=43
